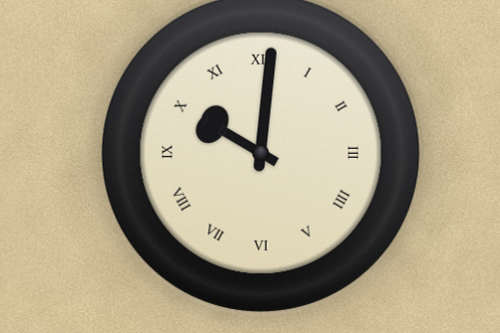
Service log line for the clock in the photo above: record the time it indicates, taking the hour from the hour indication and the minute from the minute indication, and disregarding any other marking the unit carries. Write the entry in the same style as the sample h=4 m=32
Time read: h=10 m=1
